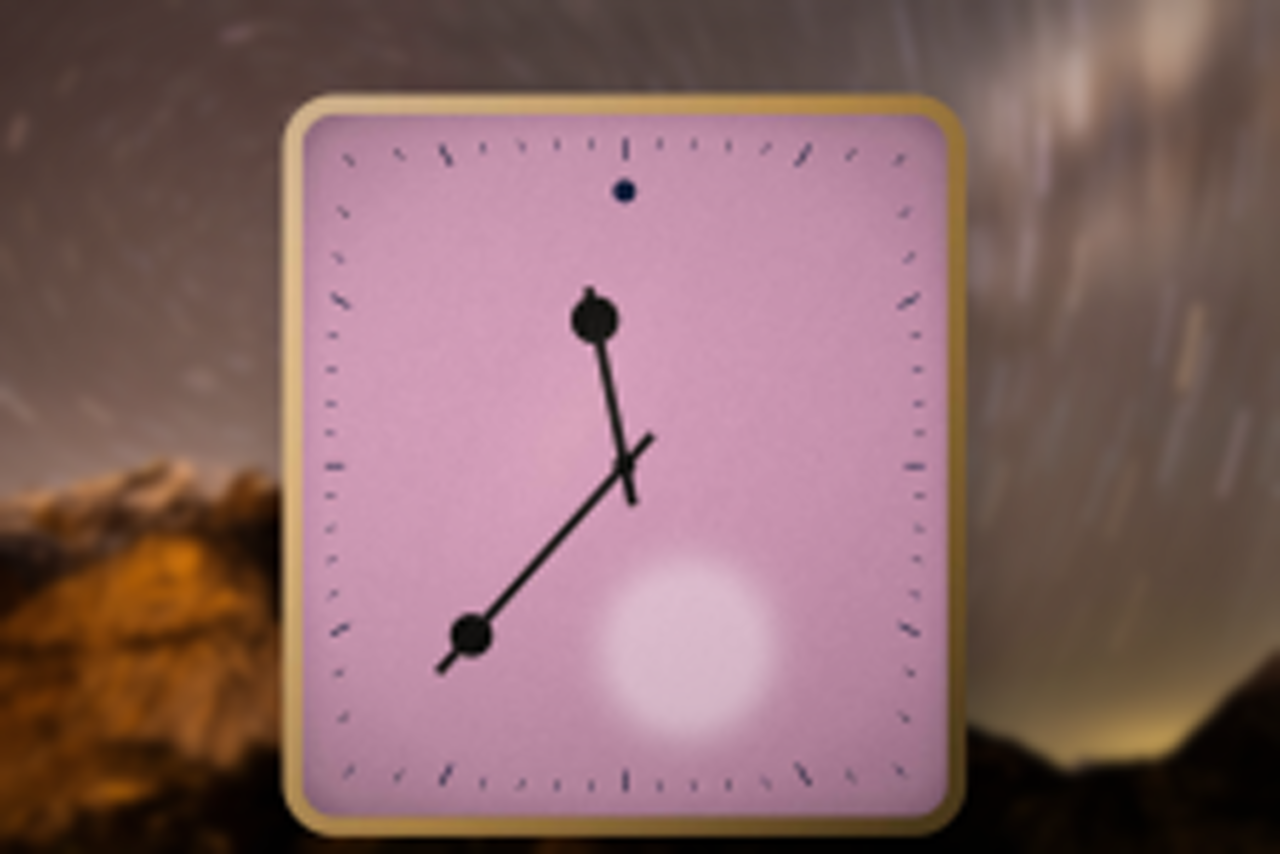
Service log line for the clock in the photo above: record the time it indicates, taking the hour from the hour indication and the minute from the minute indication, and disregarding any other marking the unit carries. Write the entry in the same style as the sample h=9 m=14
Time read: h=11 m=37
